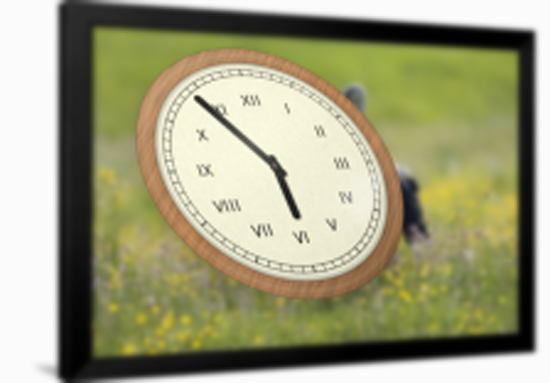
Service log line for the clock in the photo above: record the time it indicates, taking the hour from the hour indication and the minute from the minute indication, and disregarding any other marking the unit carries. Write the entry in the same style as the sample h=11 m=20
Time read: h=5 m=54
